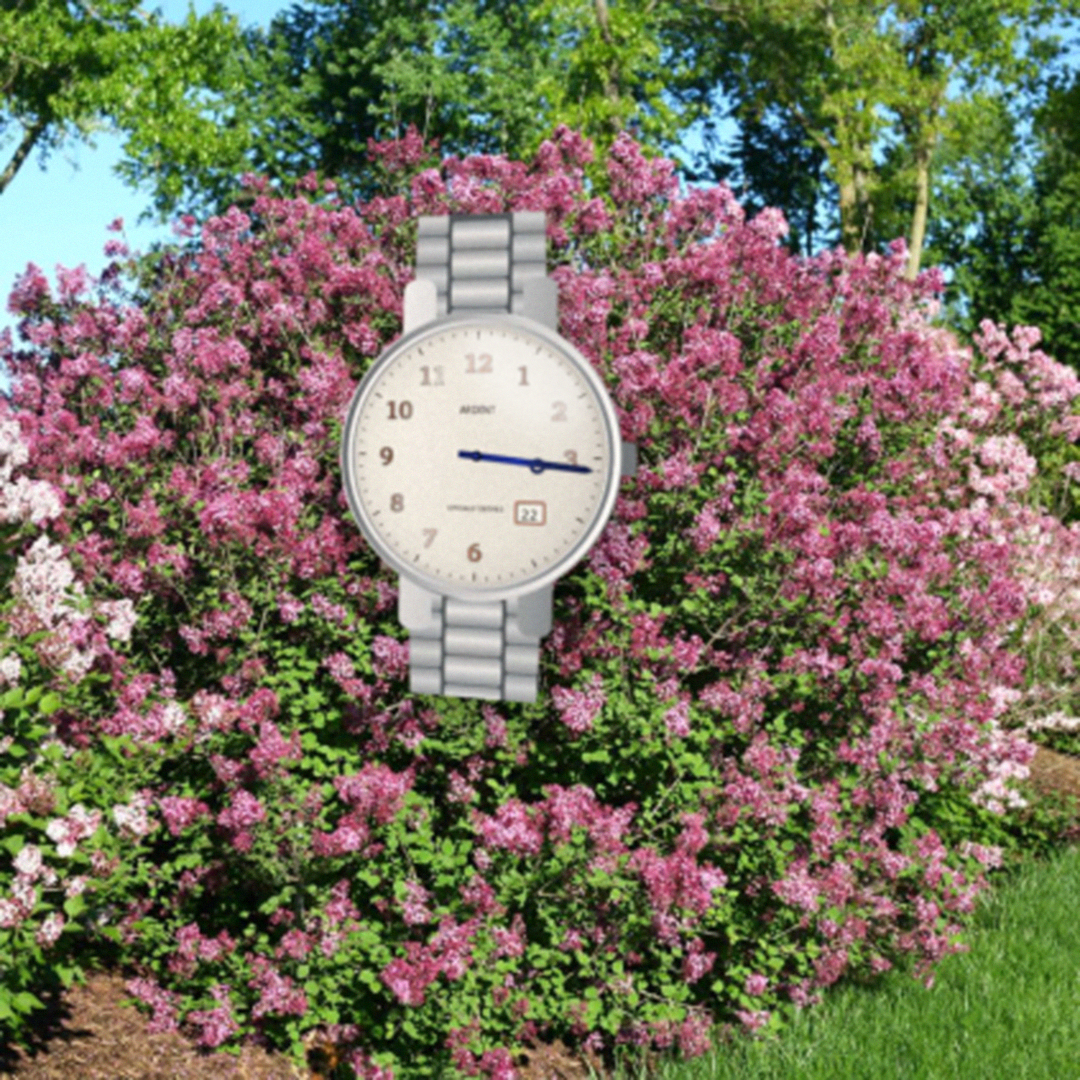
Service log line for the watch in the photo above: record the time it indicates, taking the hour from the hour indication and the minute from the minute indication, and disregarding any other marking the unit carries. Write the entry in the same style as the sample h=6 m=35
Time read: h=3 m=16
